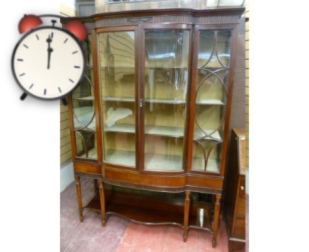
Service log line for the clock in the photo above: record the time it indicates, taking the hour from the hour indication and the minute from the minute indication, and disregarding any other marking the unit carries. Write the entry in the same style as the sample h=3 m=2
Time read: h=11 m=59
